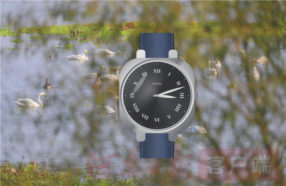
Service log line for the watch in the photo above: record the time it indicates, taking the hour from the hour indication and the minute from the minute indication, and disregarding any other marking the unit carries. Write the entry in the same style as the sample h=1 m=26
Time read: h=3 m=12
